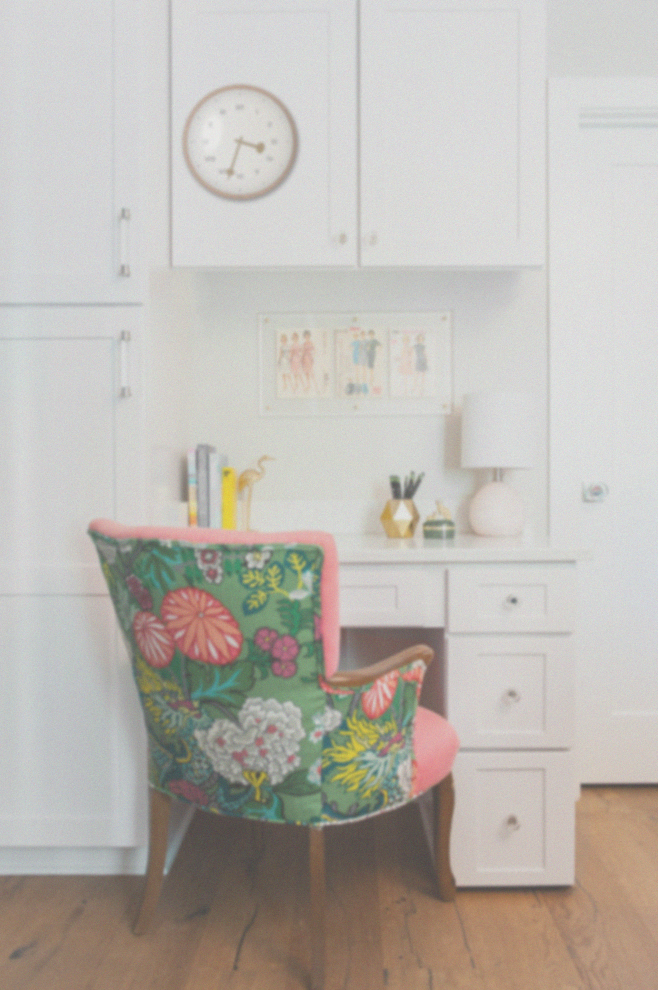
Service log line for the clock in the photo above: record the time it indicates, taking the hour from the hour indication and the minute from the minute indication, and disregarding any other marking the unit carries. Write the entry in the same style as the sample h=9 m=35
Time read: h=3 m=33
